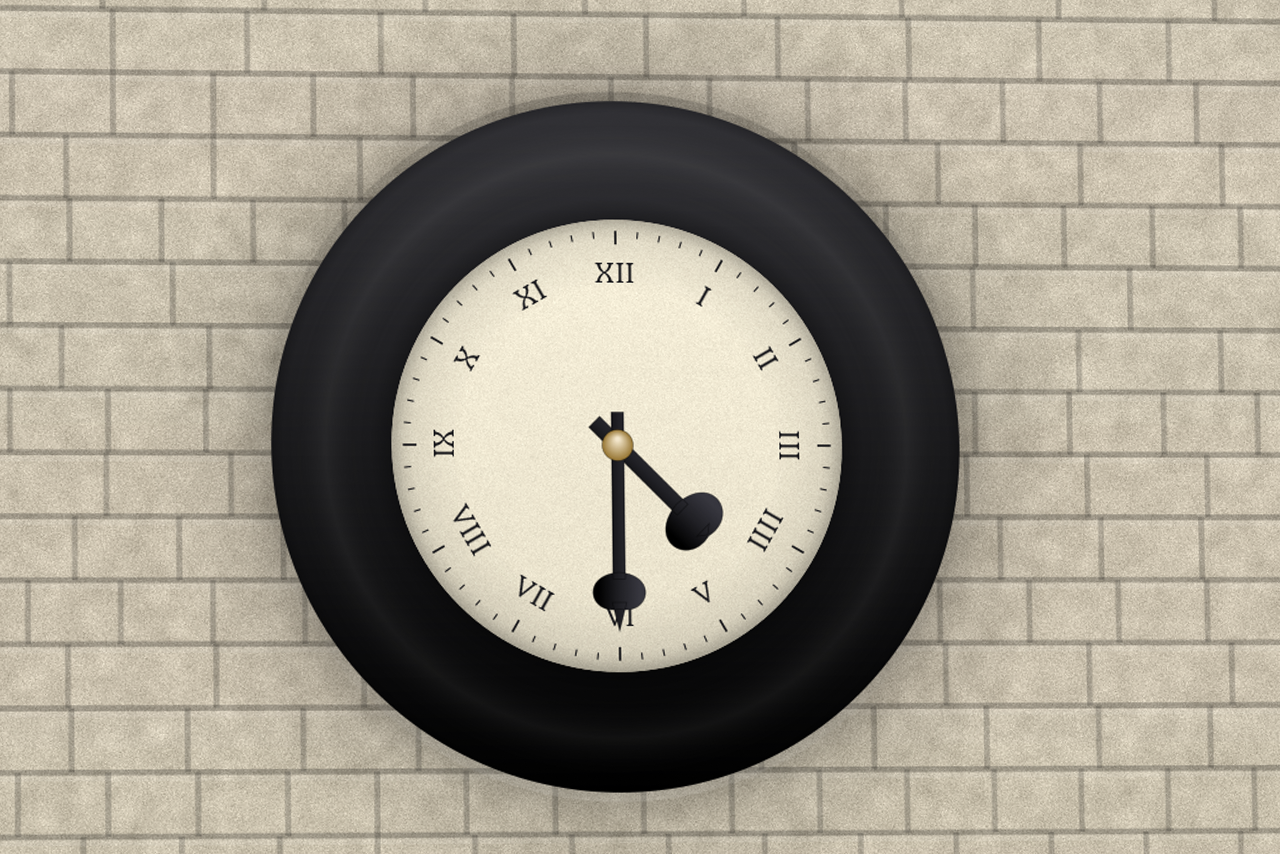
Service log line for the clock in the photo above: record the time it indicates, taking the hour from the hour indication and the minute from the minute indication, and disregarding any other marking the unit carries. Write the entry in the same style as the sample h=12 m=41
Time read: h=4 m=30
